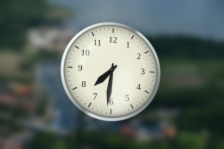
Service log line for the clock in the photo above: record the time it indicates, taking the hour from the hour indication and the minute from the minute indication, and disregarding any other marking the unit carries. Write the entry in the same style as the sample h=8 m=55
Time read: h=7 m=31
